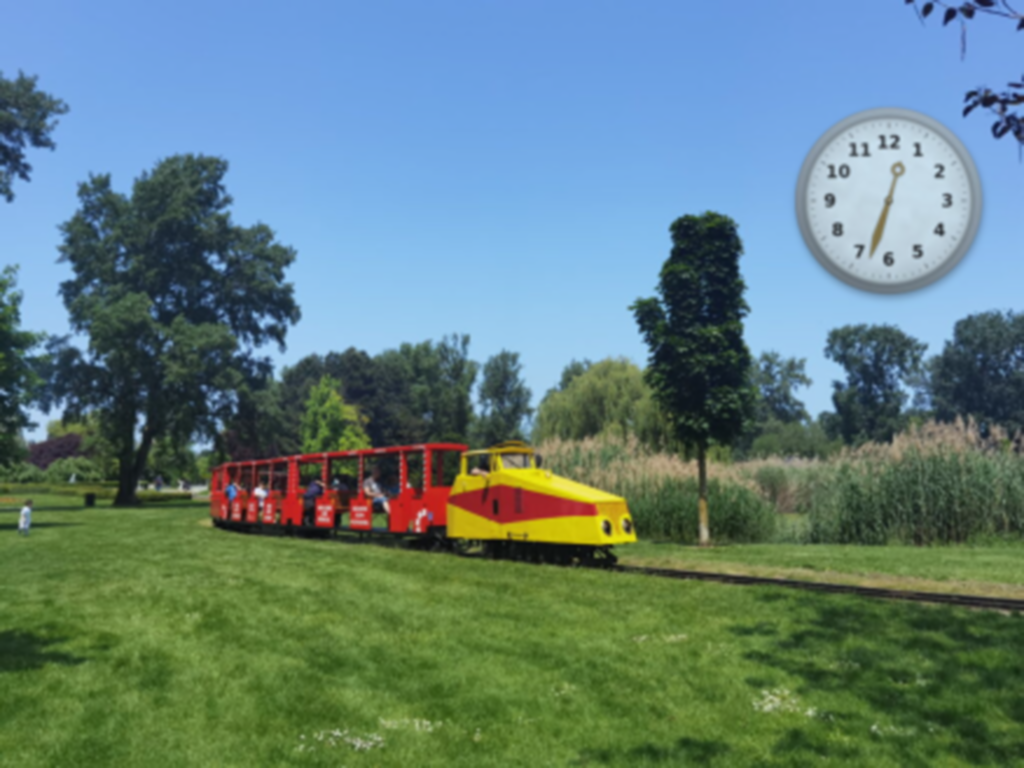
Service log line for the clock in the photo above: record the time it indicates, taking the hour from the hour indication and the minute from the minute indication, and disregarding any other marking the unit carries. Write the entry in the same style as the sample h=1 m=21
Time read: h=12 m=33
